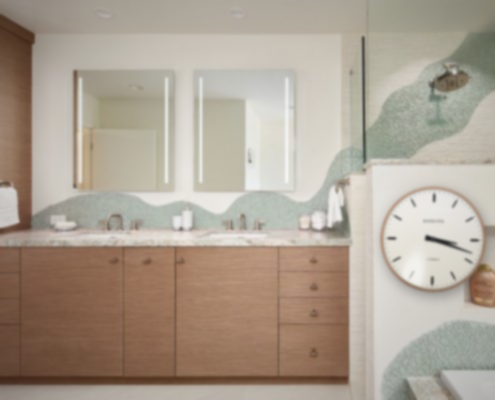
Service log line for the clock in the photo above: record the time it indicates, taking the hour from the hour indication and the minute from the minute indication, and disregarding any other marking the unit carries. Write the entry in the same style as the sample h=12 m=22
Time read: h=3 m=18
